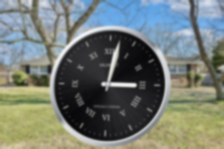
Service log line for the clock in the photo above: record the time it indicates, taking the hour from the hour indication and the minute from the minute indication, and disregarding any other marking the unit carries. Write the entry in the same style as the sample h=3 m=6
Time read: h=3 m=2
